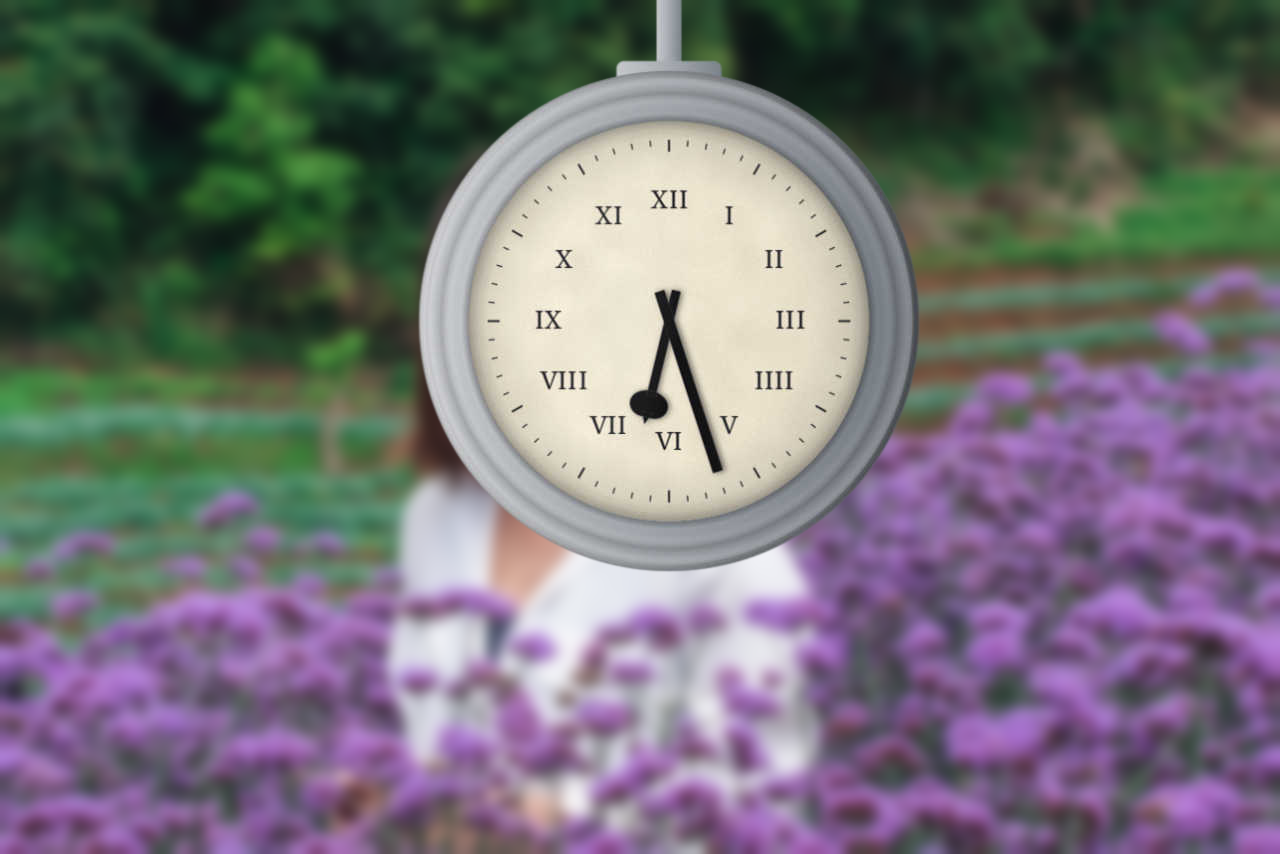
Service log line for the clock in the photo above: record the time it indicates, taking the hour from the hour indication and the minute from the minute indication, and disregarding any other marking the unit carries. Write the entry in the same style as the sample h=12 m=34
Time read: h=6 m=27
